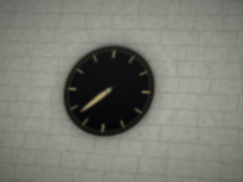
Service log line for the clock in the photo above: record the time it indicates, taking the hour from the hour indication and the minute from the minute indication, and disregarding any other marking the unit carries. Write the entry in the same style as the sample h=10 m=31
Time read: h=7 m=38
